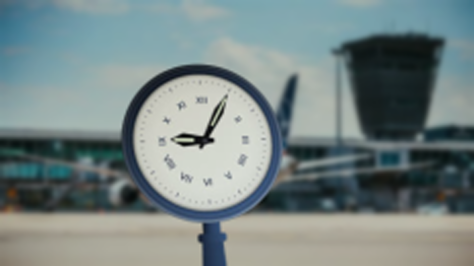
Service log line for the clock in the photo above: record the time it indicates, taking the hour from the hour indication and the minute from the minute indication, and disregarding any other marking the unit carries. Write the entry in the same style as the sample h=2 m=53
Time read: h=9 m=5
